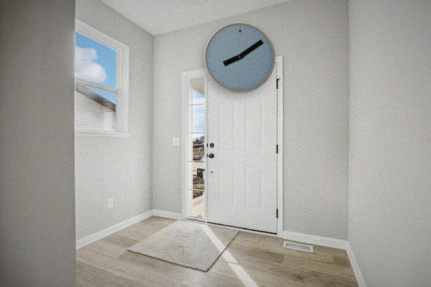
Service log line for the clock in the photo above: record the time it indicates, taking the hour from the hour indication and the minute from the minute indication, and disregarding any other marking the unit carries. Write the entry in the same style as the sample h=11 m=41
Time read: h=8 m=9
